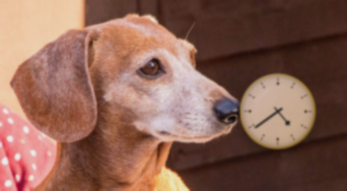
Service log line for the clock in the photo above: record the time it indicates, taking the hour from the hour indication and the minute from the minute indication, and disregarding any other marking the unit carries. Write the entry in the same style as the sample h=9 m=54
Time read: h=4 m=39
